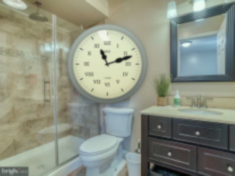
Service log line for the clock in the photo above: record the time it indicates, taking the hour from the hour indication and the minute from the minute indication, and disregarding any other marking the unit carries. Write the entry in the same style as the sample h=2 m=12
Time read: h=11 m=12
